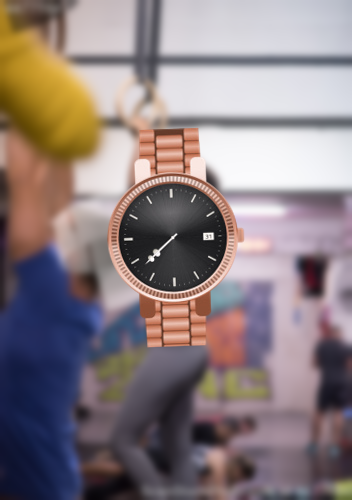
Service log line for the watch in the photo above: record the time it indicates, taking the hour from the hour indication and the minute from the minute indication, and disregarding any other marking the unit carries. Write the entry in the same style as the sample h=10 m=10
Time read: h=7 m=38
